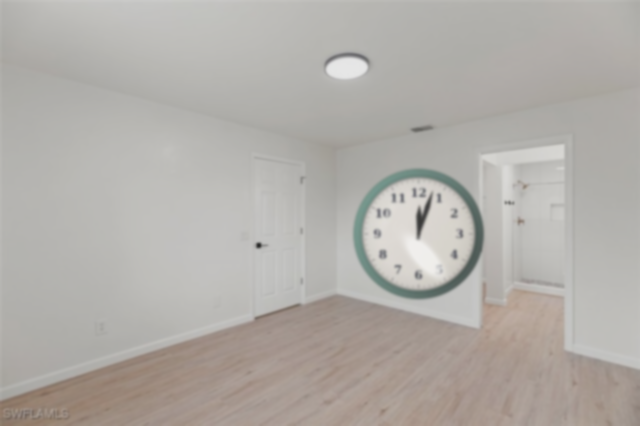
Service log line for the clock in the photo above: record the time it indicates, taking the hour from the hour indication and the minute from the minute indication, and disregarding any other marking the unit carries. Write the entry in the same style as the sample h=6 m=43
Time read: h=12 m=3
